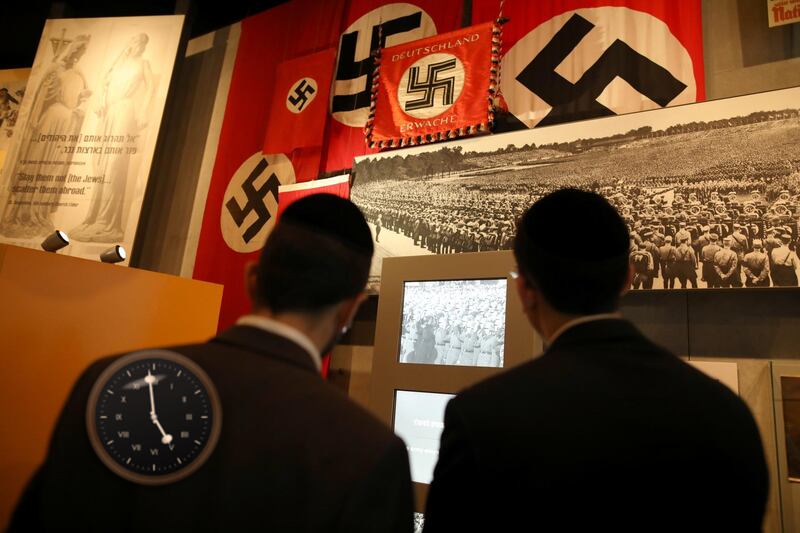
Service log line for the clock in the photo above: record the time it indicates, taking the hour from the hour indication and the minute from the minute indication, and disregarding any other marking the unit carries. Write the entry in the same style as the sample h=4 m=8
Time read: h=4 m=59
